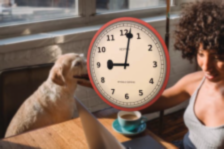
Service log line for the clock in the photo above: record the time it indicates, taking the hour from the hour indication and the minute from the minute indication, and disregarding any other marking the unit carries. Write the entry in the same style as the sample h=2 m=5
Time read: h=9 m=2
